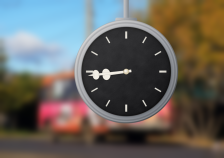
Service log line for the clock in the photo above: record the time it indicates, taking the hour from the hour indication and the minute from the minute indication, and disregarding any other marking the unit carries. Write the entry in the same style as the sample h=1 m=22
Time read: h=8 m=44
